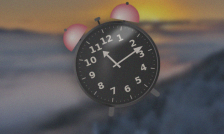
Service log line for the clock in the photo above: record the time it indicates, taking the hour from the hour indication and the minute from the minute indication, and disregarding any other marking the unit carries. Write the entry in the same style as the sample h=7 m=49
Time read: h=11 m=13
